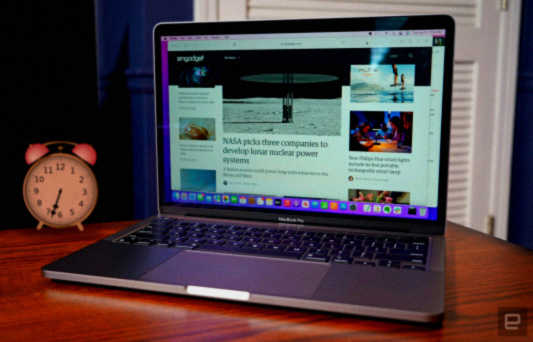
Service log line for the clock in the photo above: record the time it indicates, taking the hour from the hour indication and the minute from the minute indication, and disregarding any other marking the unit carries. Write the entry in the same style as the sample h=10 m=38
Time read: h=6 m=33
